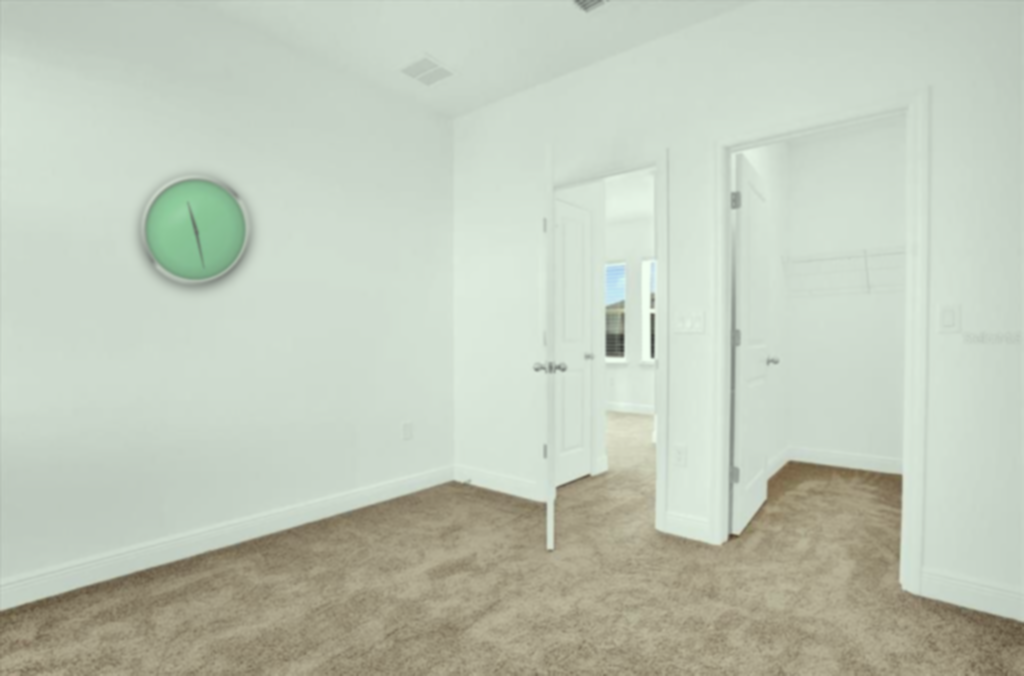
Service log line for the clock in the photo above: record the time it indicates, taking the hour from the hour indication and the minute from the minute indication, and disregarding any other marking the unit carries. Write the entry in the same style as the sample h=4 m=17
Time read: h=11 m=28
